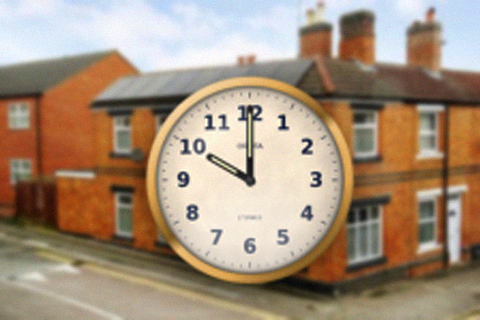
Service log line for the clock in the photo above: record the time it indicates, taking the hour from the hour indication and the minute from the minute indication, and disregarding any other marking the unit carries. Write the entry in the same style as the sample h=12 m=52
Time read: h=10 m=0
